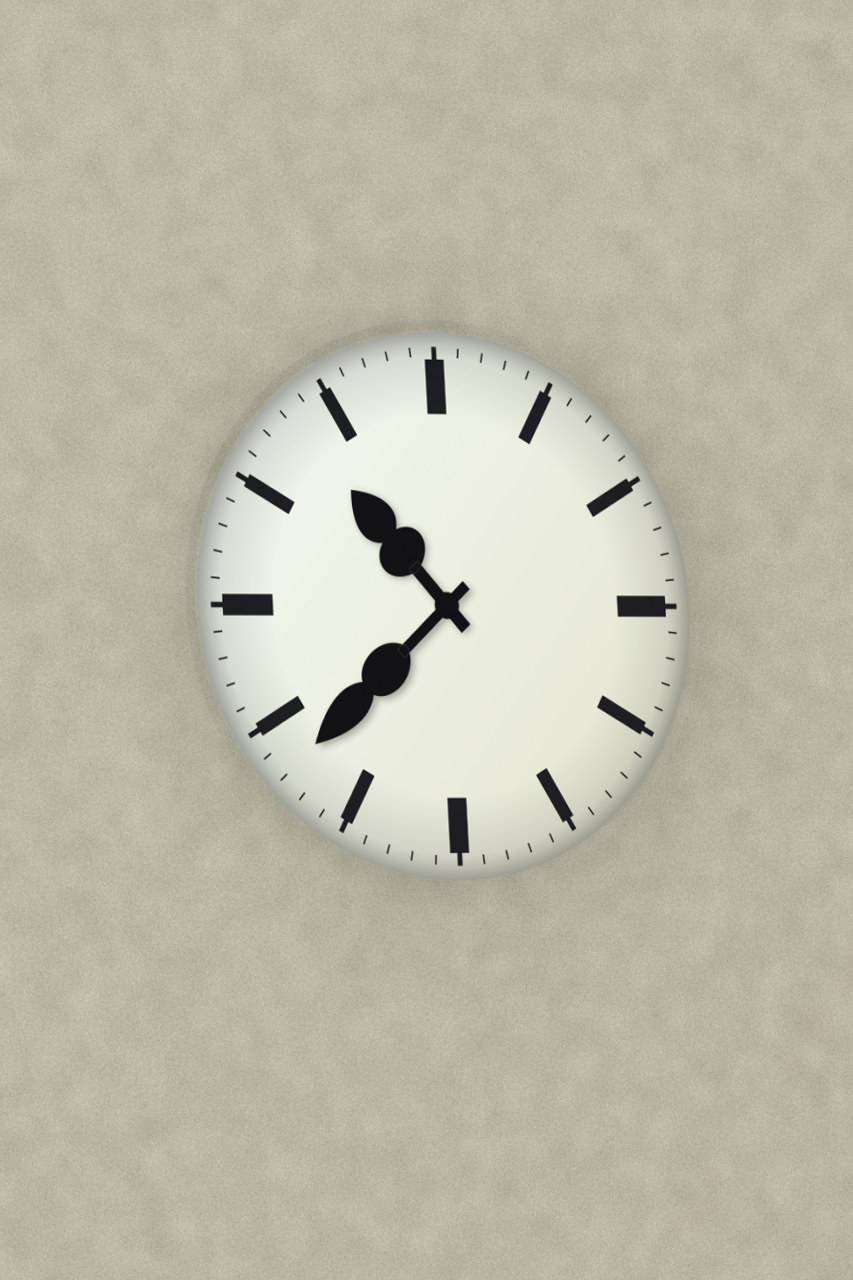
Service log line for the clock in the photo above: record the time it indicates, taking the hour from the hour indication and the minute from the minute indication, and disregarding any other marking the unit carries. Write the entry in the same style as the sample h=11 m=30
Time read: h=10 m=38
